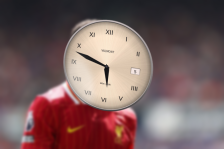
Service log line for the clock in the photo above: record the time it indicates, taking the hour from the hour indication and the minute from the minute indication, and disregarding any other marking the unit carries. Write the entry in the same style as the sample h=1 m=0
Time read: h=5 m=48
